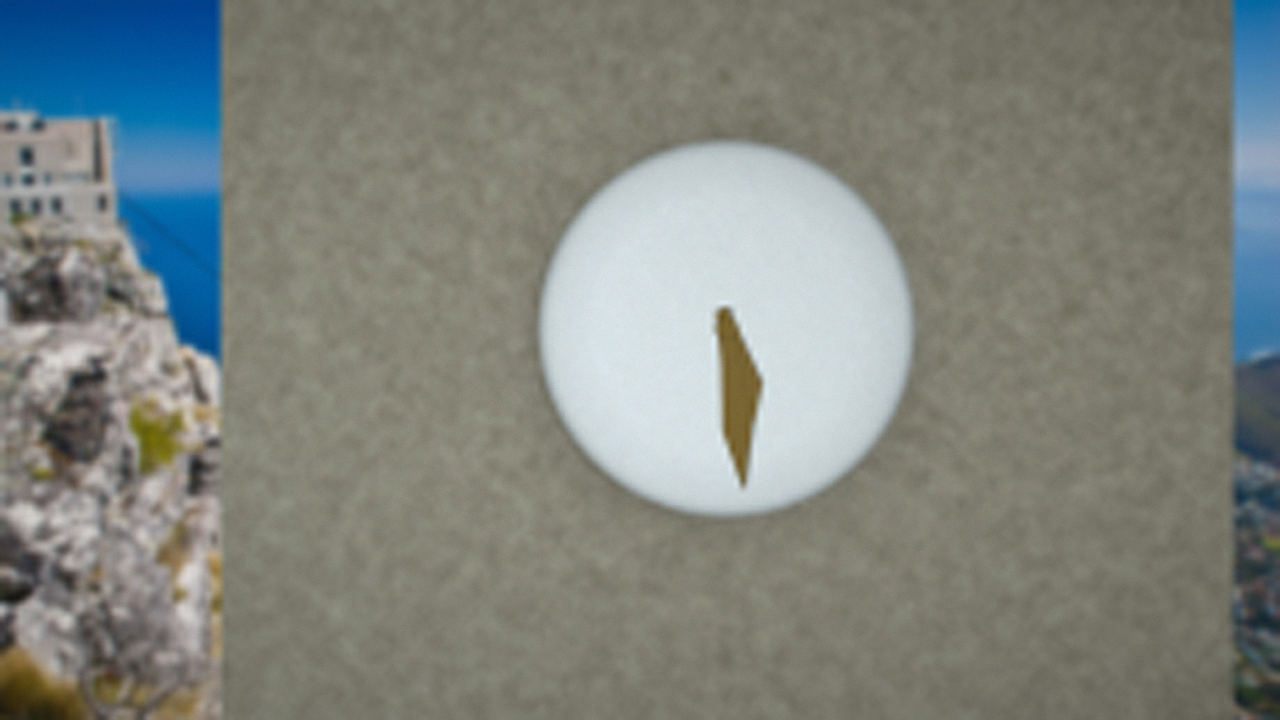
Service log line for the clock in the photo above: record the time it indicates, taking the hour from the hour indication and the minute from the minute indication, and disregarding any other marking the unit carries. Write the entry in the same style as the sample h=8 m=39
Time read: h=5 m=29
